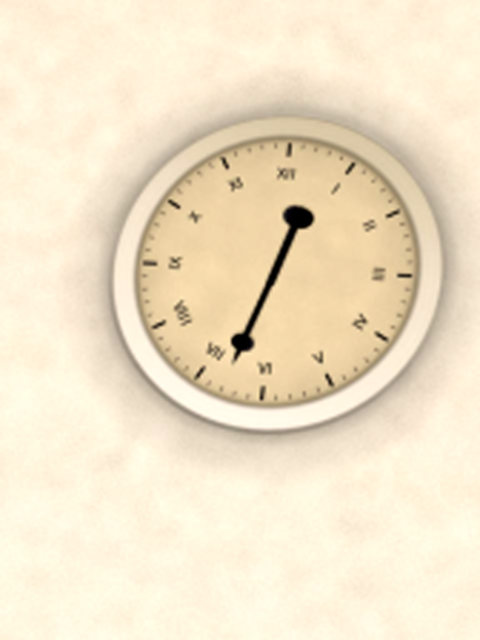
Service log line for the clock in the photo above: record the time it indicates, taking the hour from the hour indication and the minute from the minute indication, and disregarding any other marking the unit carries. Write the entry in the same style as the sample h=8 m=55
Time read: h=12 m=33
